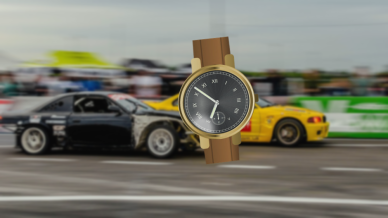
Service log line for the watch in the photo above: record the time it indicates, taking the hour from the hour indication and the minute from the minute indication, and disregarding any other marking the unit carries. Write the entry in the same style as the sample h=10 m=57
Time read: h=6 m=52
